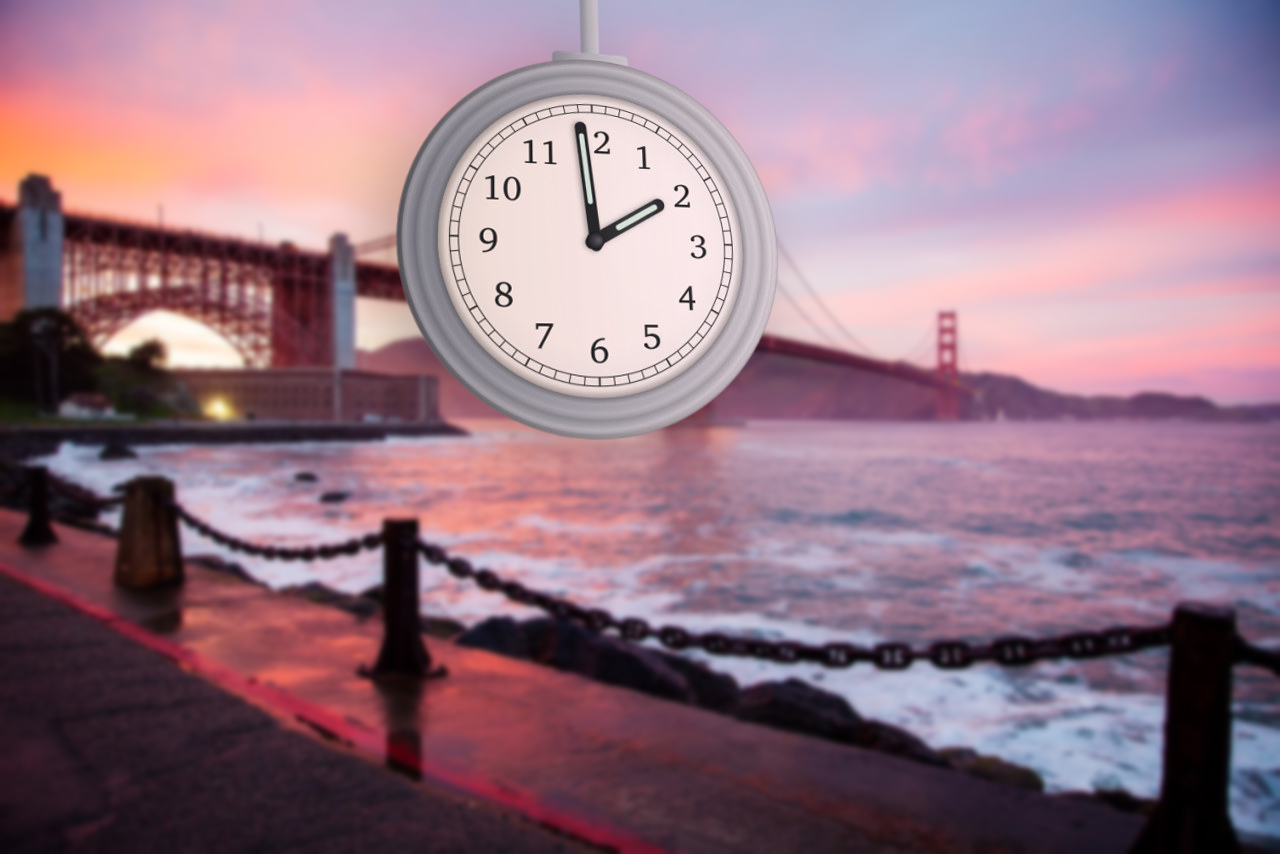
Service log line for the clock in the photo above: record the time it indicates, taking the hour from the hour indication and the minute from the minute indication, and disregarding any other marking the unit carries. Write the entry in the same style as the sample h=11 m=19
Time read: h=1 m=59
